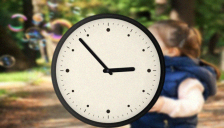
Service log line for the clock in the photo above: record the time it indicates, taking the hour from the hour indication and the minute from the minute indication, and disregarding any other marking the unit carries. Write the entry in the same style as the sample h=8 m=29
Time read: h=2 m=53
